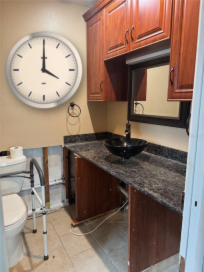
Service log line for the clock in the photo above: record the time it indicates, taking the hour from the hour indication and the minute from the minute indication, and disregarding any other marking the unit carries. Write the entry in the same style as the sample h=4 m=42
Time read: h=4 m=0
